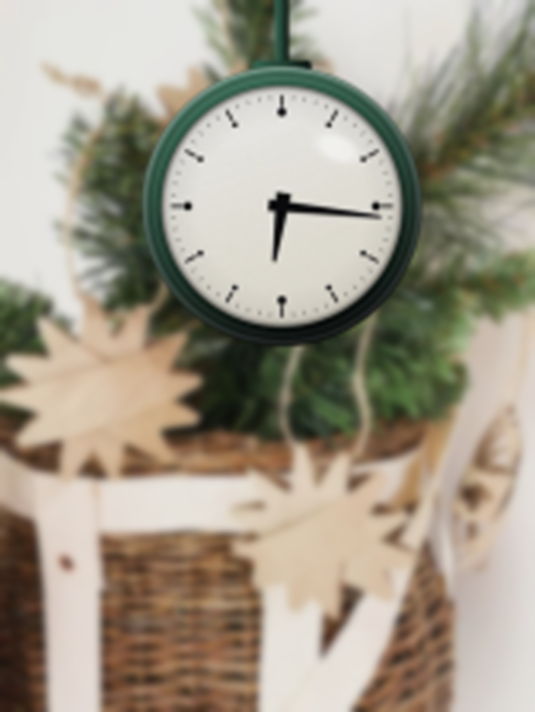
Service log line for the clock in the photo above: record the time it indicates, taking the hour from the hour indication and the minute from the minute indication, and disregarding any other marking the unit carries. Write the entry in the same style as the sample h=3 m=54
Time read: h=6 m=16
